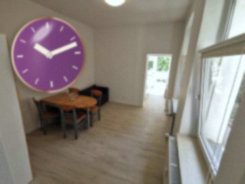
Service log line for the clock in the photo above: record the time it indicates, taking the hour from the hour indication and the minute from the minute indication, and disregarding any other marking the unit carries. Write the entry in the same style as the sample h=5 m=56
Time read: h=10 m=12
